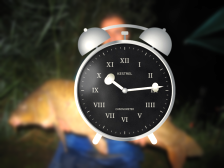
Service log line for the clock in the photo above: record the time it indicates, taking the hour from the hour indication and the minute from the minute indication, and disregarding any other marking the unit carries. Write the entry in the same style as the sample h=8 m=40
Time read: h=10 m=14
